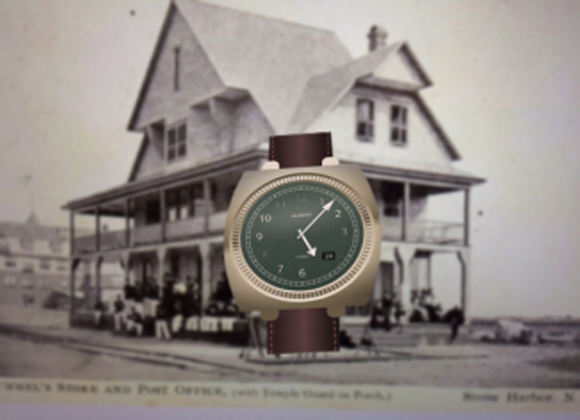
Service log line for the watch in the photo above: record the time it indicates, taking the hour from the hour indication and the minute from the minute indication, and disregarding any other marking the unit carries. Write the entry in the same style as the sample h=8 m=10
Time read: h=5 m=7
